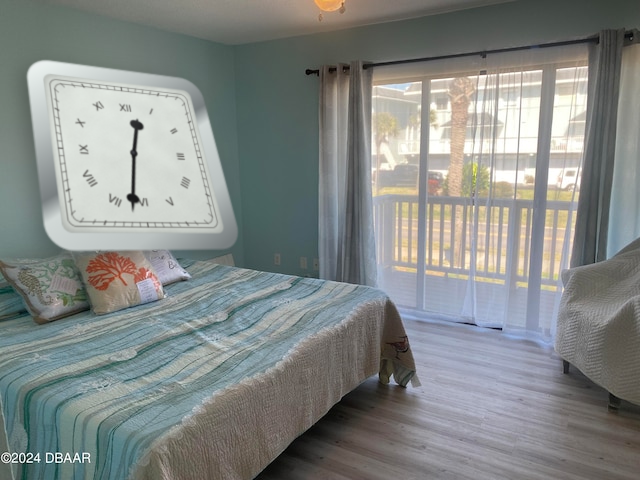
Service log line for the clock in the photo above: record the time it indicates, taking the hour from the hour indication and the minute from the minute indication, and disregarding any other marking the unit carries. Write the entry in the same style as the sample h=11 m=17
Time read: h=12 m=32
